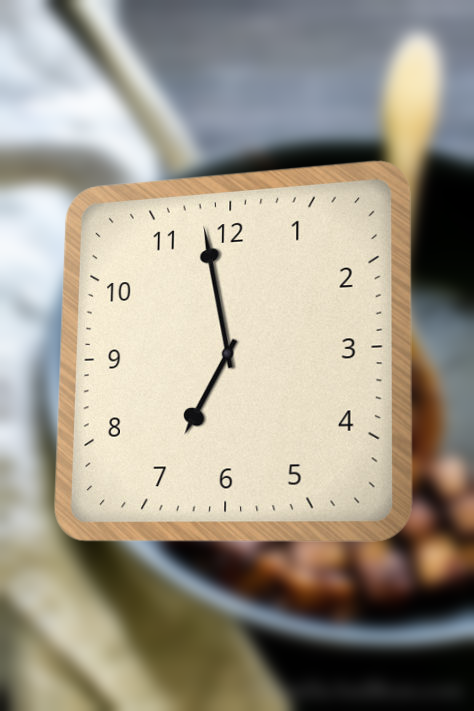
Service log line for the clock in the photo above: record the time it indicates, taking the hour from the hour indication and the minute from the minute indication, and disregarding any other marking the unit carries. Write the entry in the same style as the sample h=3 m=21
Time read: h=6 m=58
